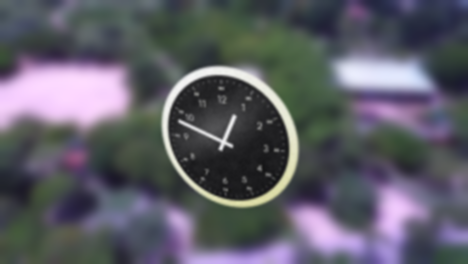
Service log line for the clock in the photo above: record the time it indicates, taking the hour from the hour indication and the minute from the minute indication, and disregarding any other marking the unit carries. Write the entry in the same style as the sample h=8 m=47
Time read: h=12 m=48
